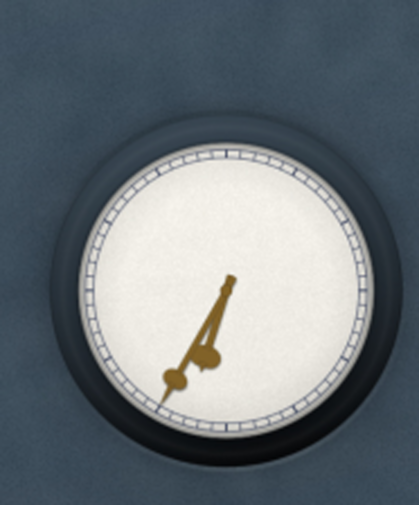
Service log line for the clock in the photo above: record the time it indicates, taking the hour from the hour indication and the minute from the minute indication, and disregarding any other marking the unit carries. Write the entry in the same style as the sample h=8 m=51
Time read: h=6 m=35
